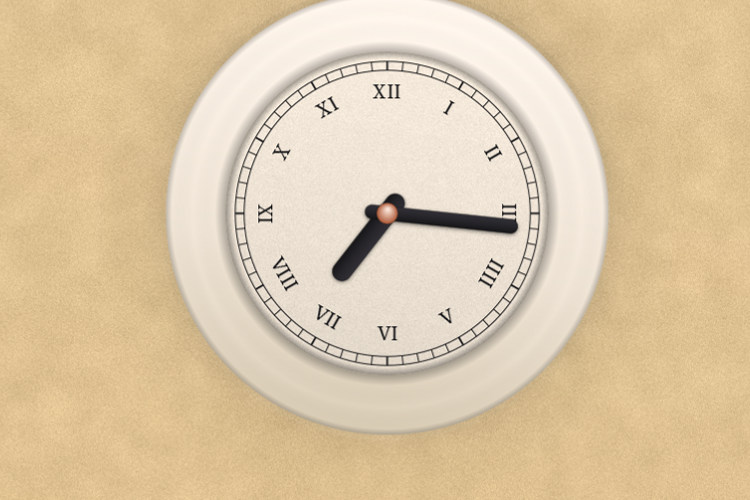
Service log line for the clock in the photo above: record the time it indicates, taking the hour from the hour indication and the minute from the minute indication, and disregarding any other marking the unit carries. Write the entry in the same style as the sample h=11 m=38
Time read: h=7 m=16
